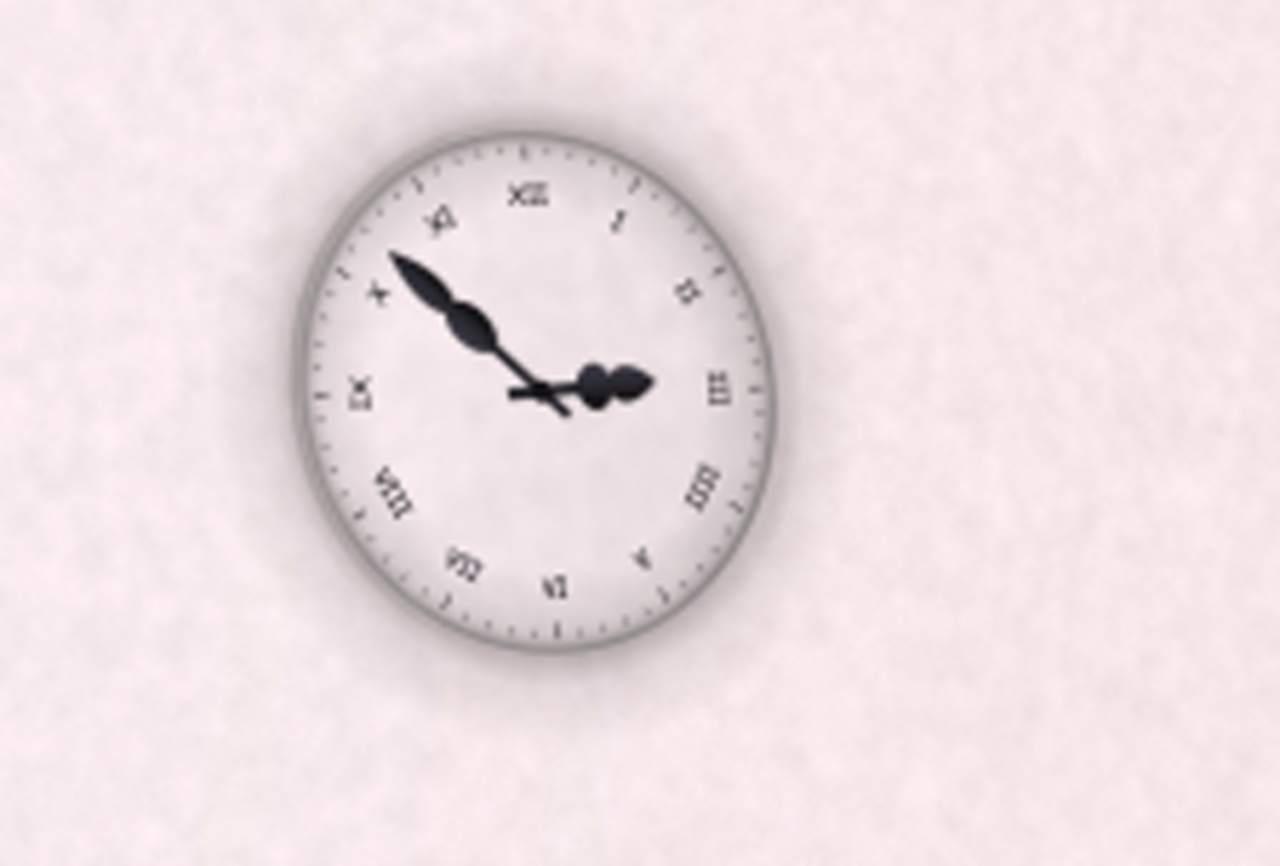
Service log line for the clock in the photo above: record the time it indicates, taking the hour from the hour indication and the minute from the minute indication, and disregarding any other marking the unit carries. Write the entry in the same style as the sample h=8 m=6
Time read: h=2 m=52
